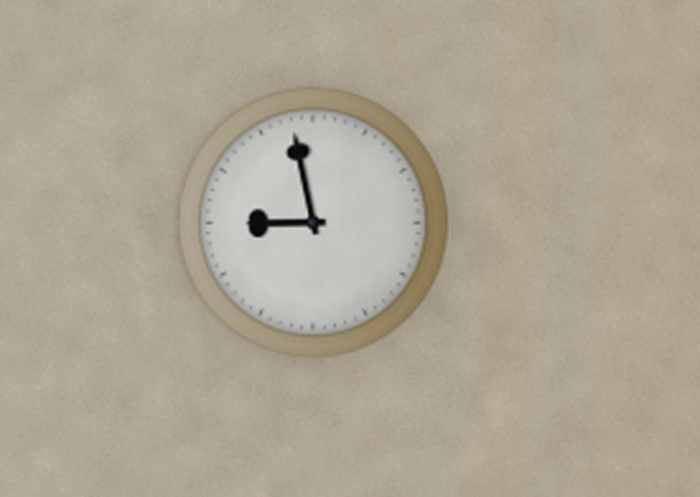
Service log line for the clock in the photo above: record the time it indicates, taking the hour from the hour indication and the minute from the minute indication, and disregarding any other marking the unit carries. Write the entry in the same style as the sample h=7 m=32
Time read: h=8 m=58
